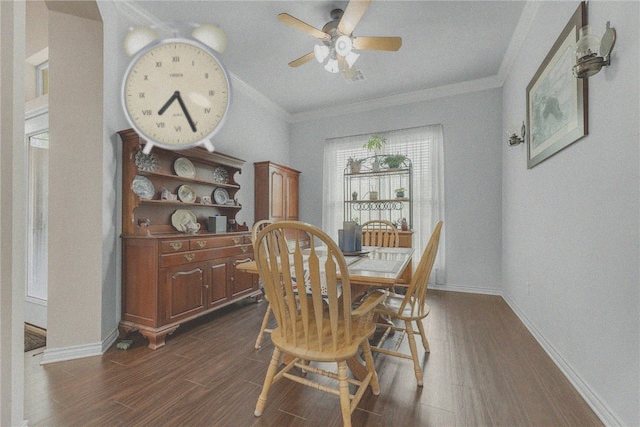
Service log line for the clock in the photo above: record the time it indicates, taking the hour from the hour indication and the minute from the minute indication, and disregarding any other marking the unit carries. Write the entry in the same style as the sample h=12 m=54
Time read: h=7 m=26
